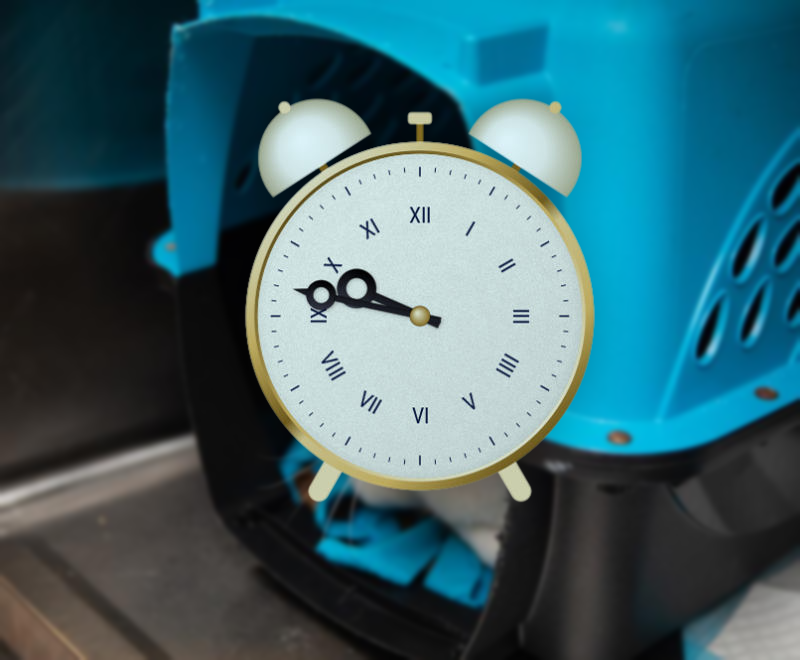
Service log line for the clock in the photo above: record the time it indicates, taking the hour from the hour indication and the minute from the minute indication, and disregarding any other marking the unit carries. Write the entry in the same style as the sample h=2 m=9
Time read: h=9 m=47
